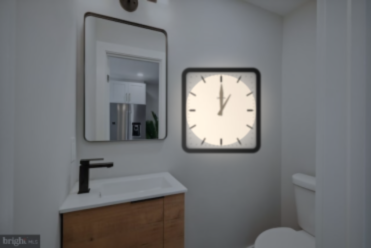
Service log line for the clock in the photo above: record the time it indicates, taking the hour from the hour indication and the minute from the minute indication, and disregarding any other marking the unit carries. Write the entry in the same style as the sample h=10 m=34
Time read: h=1 m=0
